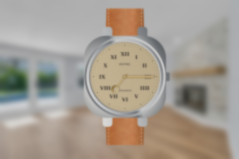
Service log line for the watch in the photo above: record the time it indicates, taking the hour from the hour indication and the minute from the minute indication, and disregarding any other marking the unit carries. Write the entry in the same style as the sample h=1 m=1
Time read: h=7 m=15
